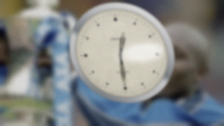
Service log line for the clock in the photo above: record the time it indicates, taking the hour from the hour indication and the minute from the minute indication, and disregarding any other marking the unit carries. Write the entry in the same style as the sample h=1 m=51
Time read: h=12 m=30
